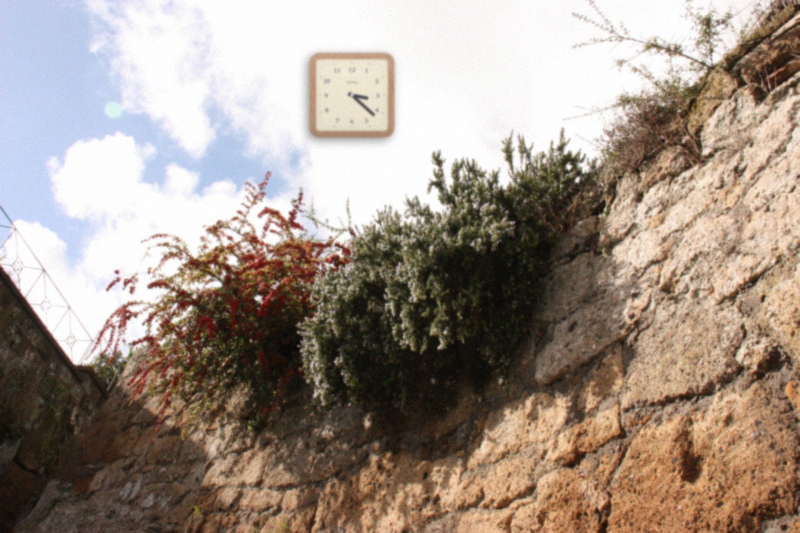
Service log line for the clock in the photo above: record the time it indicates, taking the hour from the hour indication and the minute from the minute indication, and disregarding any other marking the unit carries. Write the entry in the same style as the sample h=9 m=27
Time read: h=3 m=22
